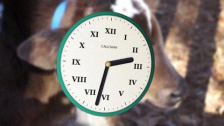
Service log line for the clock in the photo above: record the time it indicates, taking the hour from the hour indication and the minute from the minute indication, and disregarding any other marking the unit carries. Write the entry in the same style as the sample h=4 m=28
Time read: h=2 m=32
